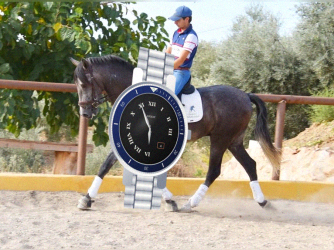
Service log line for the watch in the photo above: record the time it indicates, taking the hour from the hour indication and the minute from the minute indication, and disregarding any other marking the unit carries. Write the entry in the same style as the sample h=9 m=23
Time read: h=5 m=55
